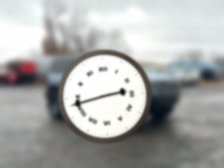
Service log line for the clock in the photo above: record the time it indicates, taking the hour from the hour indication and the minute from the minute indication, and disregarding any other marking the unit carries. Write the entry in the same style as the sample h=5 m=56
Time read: h=2 m=43
